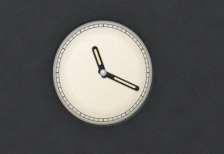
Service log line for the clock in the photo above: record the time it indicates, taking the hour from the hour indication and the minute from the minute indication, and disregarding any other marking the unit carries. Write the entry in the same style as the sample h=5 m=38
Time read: h=11 m=19
